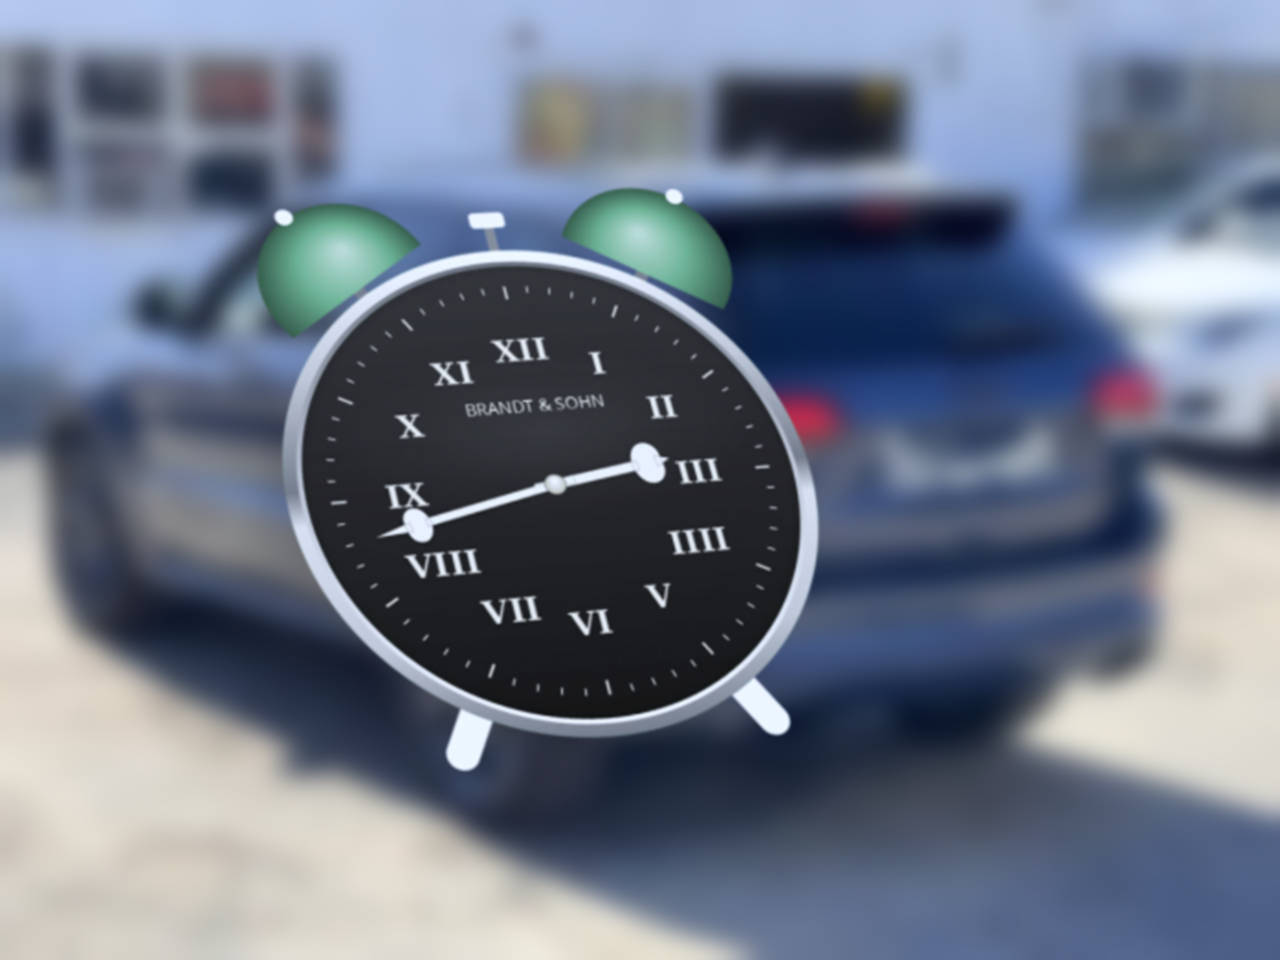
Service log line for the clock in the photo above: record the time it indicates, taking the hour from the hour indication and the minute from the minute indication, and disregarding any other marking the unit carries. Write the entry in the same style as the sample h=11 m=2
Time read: h=2 m=43
